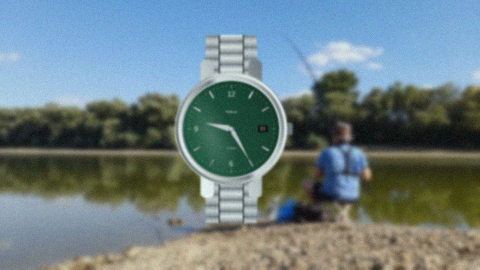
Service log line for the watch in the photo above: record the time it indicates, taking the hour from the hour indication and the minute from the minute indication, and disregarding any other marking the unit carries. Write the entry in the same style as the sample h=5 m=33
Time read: h=9 m=25
